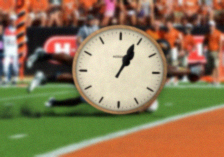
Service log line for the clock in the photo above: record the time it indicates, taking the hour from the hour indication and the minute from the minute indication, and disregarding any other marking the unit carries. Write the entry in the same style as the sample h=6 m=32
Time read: h=1 m=4
